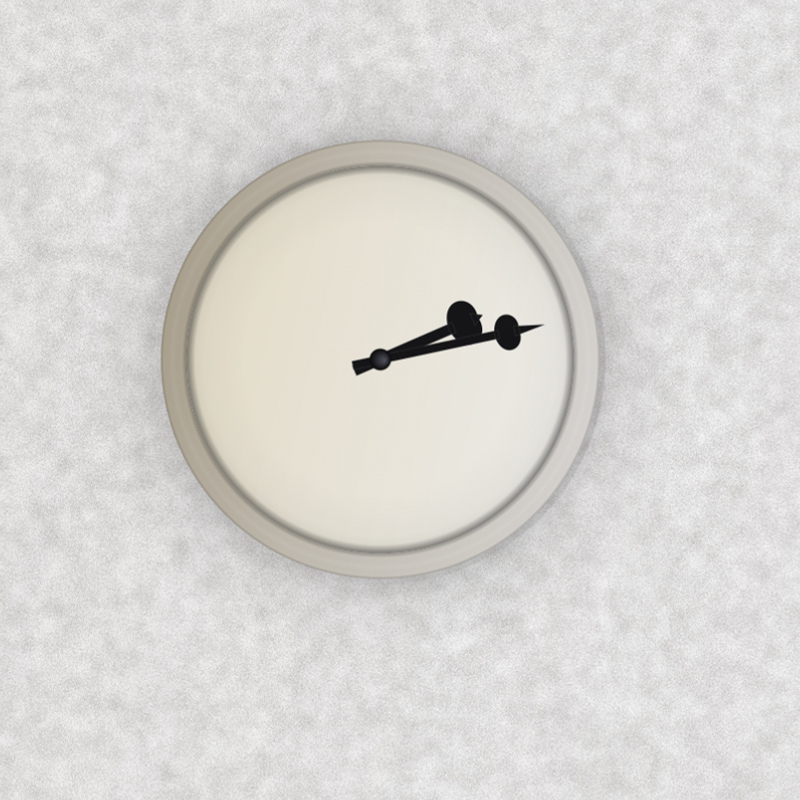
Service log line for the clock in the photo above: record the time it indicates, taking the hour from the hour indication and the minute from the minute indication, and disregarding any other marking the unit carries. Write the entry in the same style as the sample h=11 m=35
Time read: h=2 m=13
